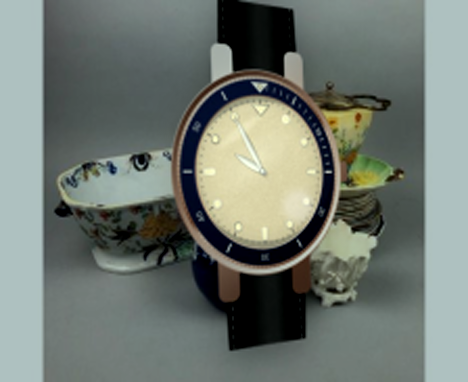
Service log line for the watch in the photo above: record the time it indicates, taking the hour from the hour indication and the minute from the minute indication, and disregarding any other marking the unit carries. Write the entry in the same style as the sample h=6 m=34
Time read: h=9 m=55
